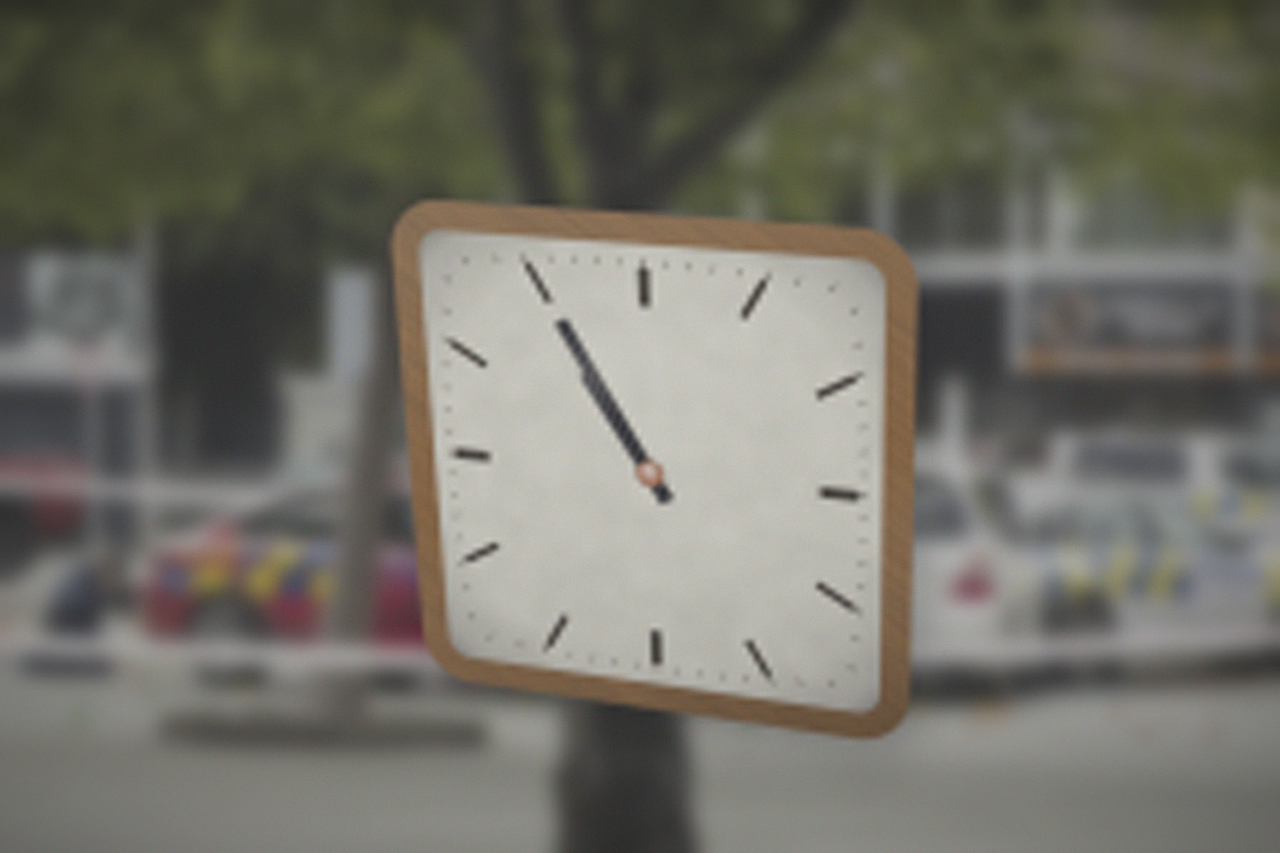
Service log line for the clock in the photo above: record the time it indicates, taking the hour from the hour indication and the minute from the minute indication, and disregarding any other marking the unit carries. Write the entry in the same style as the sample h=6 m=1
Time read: h=10 m=55
